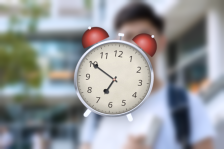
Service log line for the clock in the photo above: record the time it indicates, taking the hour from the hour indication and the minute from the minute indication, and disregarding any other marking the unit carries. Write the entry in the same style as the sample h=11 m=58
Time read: h=6 m=50
